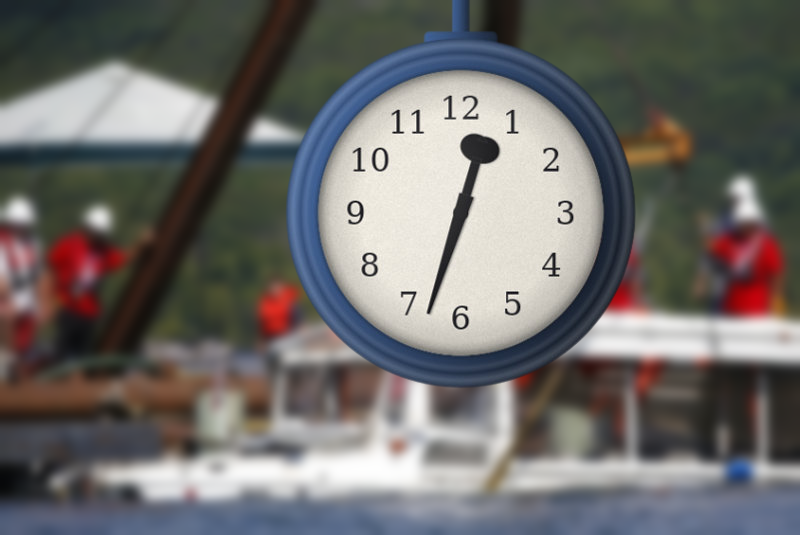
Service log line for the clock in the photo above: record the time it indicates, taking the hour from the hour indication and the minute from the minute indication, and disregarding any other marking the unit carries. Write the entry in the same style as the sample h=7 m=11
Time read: h=12 m=33
